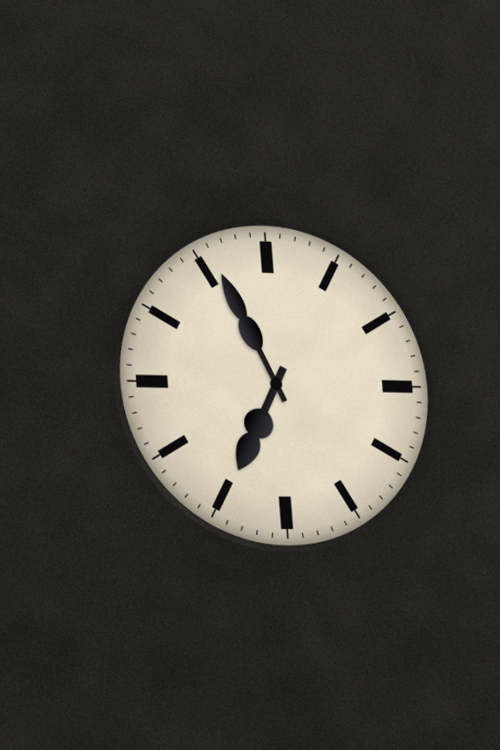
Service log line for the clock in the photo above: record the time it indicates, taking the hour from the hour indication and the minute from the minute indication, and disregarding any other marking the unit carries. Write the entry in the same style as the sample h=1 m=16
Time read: h=6 m=56
